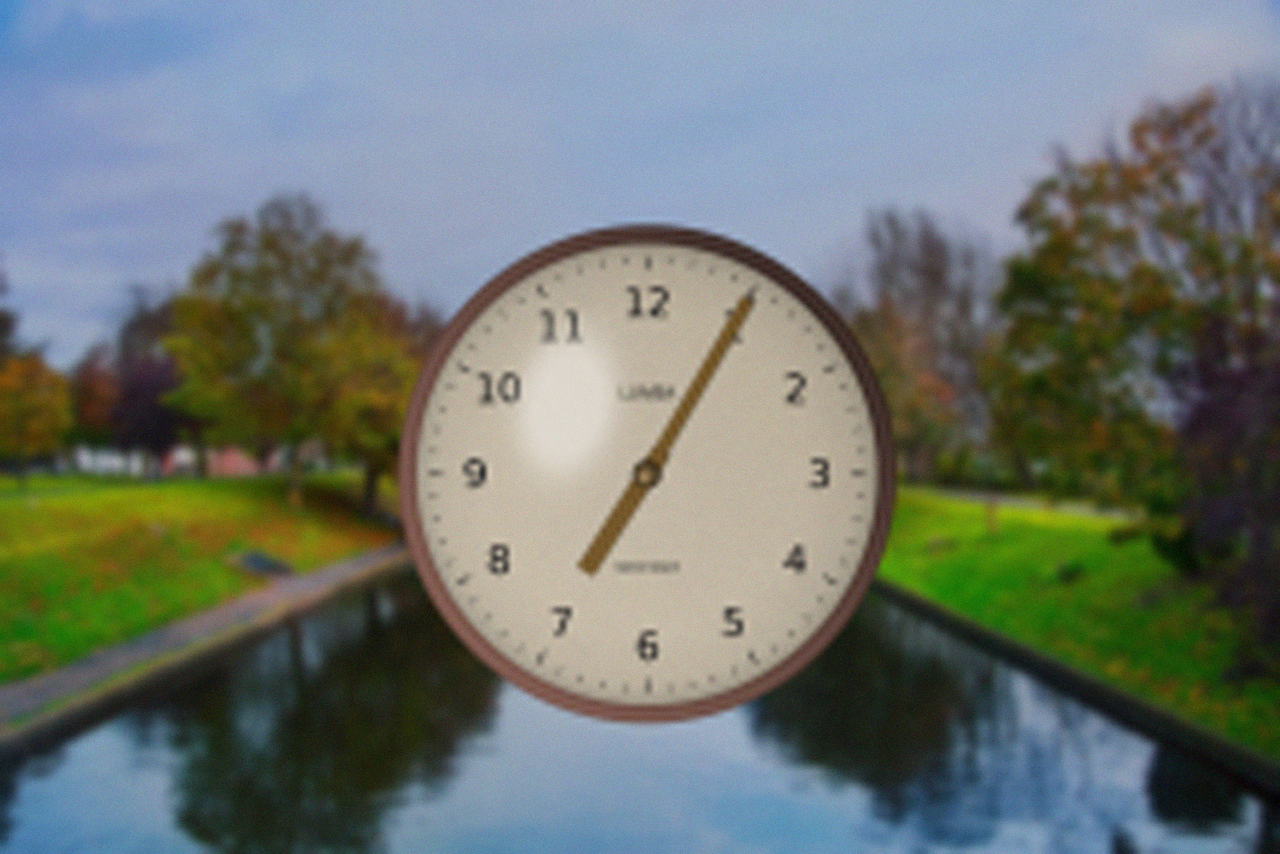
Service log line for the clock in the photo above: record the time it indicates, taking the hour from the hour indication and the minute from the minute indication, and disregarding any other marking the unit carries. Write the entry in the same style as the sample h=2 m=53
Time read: h=7 m=5
